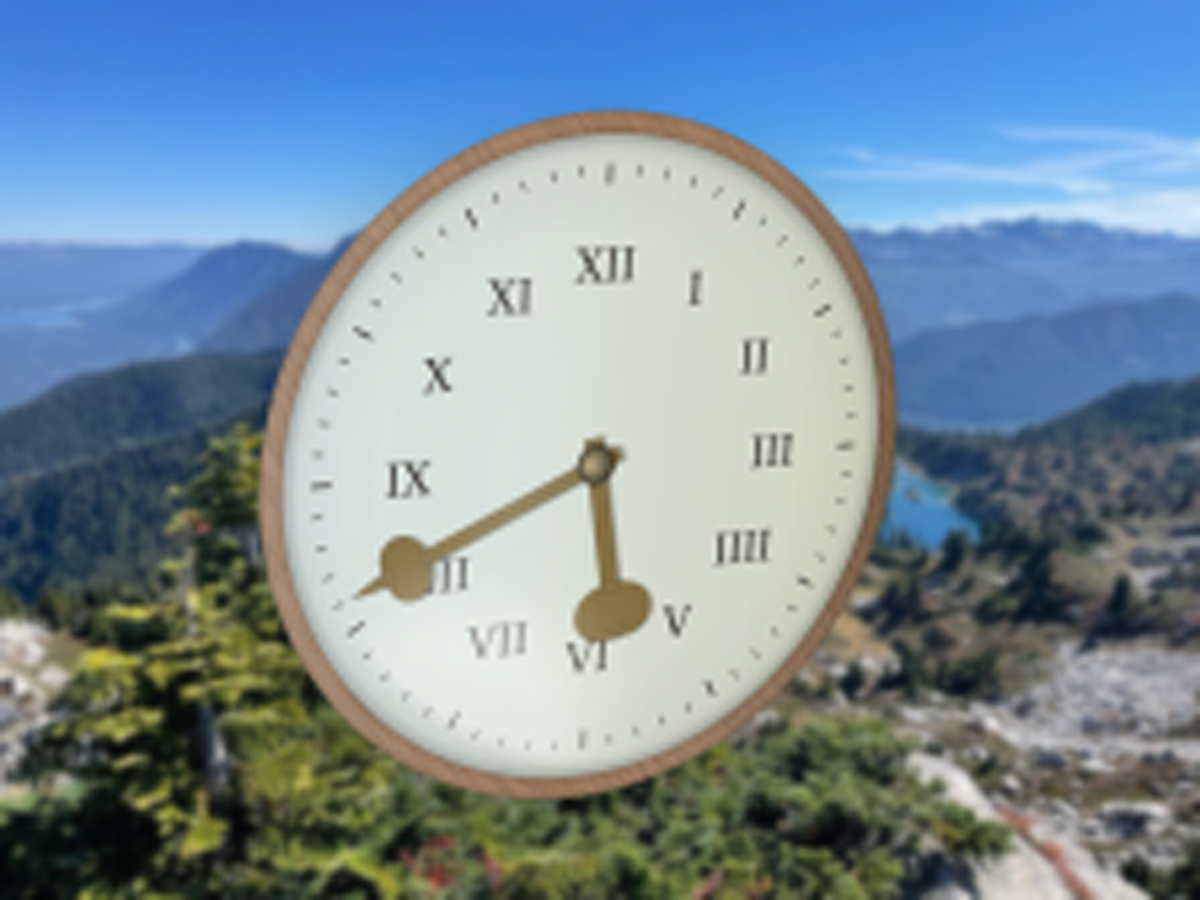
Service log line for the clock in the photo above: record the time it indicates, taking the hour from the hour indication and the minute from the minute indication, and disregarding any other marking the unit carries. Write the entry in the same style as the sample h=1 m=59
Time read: h=5 m=41
